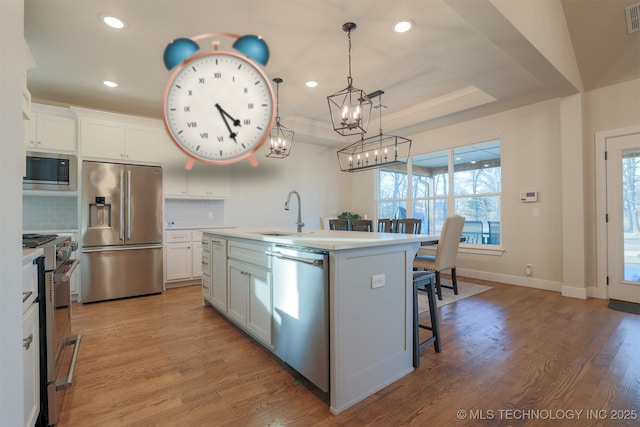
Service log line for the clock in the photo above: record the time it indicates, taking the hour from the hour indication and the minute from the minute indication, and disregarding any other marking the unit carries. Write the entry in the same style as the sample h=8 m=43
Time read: h=4 m=26
